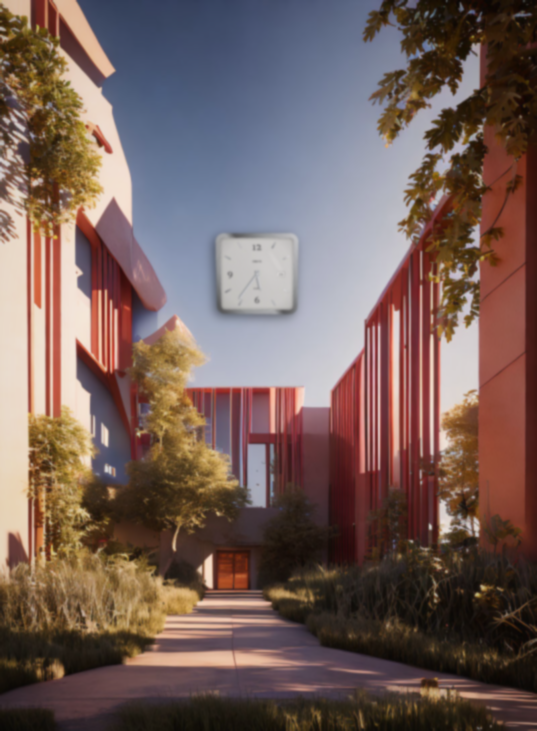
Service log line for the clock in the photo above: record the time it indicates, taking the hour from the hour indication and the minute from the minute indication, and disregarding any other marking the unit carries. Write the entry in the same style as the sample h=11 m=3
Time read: h=5 m=36
